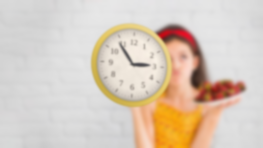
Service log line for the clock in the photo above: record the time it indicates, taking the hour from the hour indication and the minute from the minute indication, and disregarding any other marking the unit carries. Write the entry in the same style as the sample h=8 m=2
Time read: h=2 m=54
